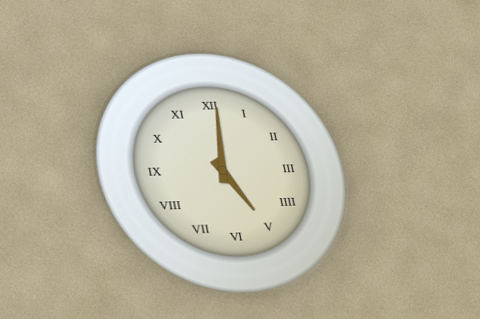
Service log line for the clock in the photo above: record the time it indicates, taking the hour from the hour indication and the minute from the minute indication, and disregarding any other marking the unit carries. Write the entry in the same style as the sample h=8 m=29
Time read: h=5 m=1
